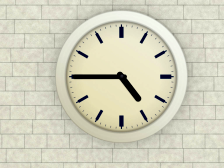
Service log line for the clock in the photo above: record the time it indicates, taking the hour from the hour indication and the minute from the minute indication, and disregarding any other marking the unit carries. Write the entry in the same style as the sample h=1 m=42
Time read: h=4 m=45
